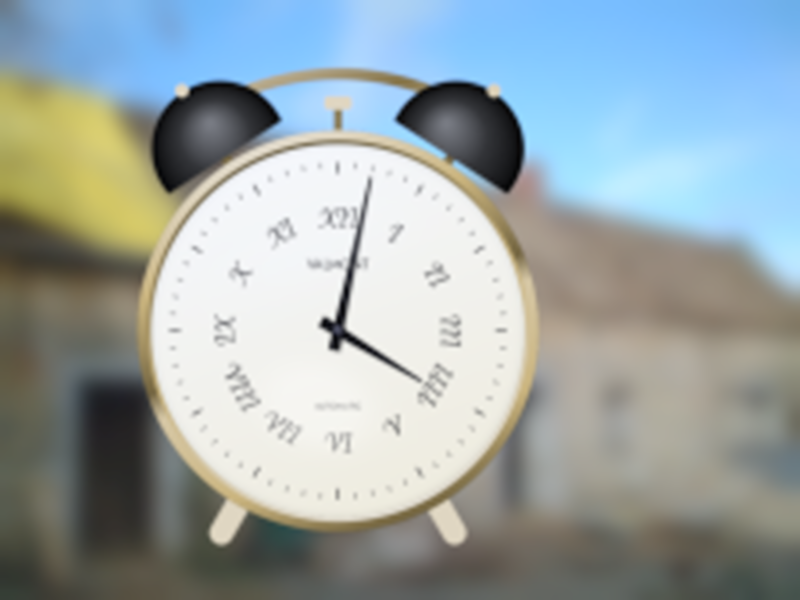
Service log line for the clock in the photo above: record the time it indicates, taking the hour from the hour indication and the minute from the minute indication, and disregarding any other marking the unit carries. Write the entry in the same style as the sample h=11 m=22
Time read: h=4 m=2
